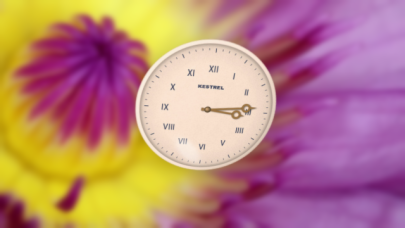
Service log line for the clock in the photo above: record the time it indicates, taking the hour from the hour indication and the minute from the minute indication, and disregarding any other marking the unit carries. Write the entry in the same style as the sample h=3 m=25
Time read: h=3 m=14
